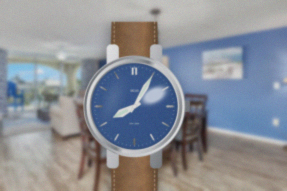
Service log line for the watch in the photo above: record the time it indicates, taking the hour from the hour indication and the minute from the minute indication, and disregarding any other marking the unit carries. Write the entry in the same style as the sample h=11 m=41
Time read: h=8 m=5
